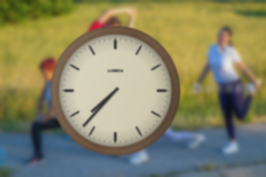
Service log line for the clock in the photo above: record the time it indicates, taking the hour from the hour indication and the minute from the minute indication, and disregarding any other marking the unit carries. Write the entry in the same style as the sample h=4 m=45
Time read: h=7 m=37
